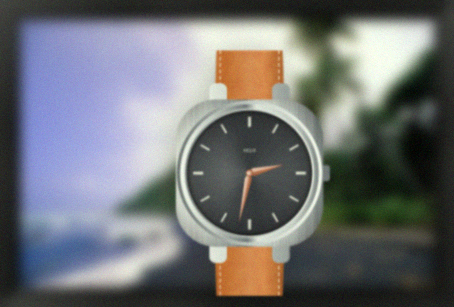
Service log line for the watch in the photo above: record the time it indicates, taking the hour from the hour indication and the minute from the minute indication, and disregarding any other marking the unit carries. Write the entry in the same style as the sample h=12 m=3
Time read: h=2 m=32
